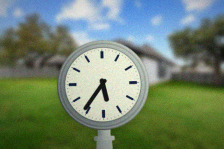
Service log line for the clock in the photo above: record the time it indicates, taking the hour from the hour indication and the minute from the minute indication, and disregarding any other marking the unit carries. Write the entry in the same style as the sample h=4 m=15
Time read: h=5 m=36
